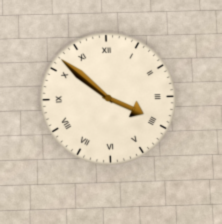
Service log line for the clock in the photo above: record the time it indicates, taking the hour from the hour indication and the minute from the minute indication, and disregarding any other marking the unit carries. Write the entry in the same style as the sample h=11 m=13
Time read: h=3 m=52
